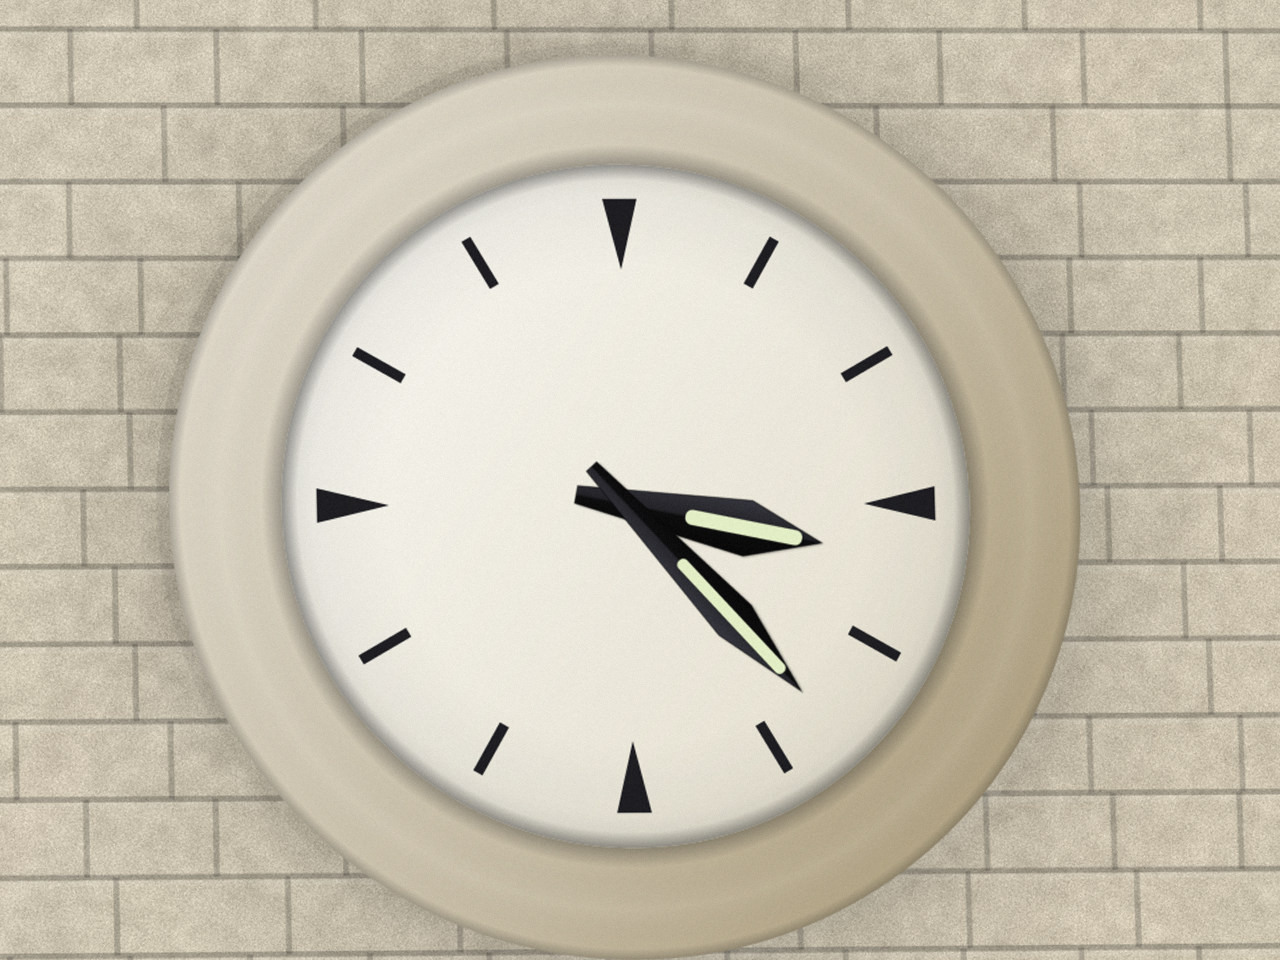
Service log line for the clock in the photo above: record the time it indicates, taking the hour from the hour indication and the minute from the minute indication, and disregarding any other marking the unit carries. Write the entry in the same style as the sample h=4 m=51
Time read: h=3 m=23
